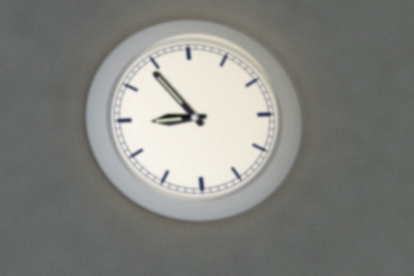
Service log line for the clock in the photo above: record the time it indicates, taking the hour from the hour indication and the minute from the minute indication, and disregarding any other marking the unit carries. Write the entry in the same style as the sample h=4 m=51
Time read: h=8 m=54
